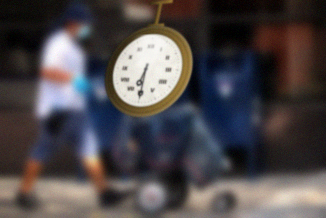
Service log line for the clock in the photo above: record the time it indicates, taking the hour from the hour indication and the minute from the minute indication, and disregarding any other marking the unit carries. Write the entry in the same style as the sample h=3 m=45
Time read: h=6 m=30
